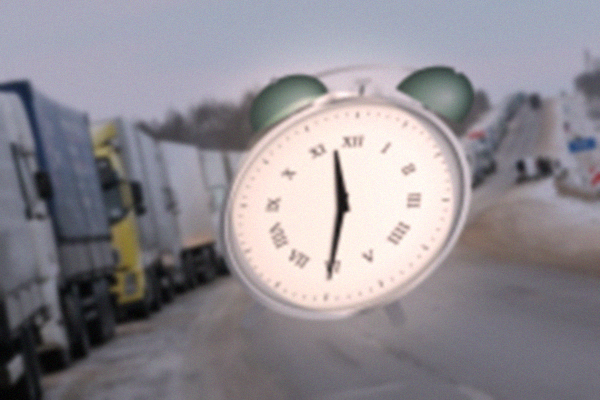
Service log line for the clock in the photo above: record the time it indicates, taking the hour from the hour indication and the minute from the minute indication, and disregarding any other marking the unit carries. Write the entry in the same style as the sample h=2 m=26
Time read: h=11 m=30
